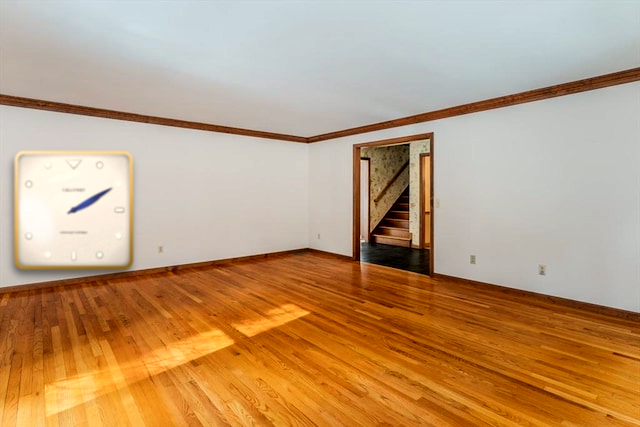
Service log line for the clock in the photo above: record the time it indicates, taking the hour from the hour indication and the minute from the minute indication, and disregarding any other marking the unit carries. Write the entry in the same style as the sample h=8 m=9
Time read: h=2 m=10
